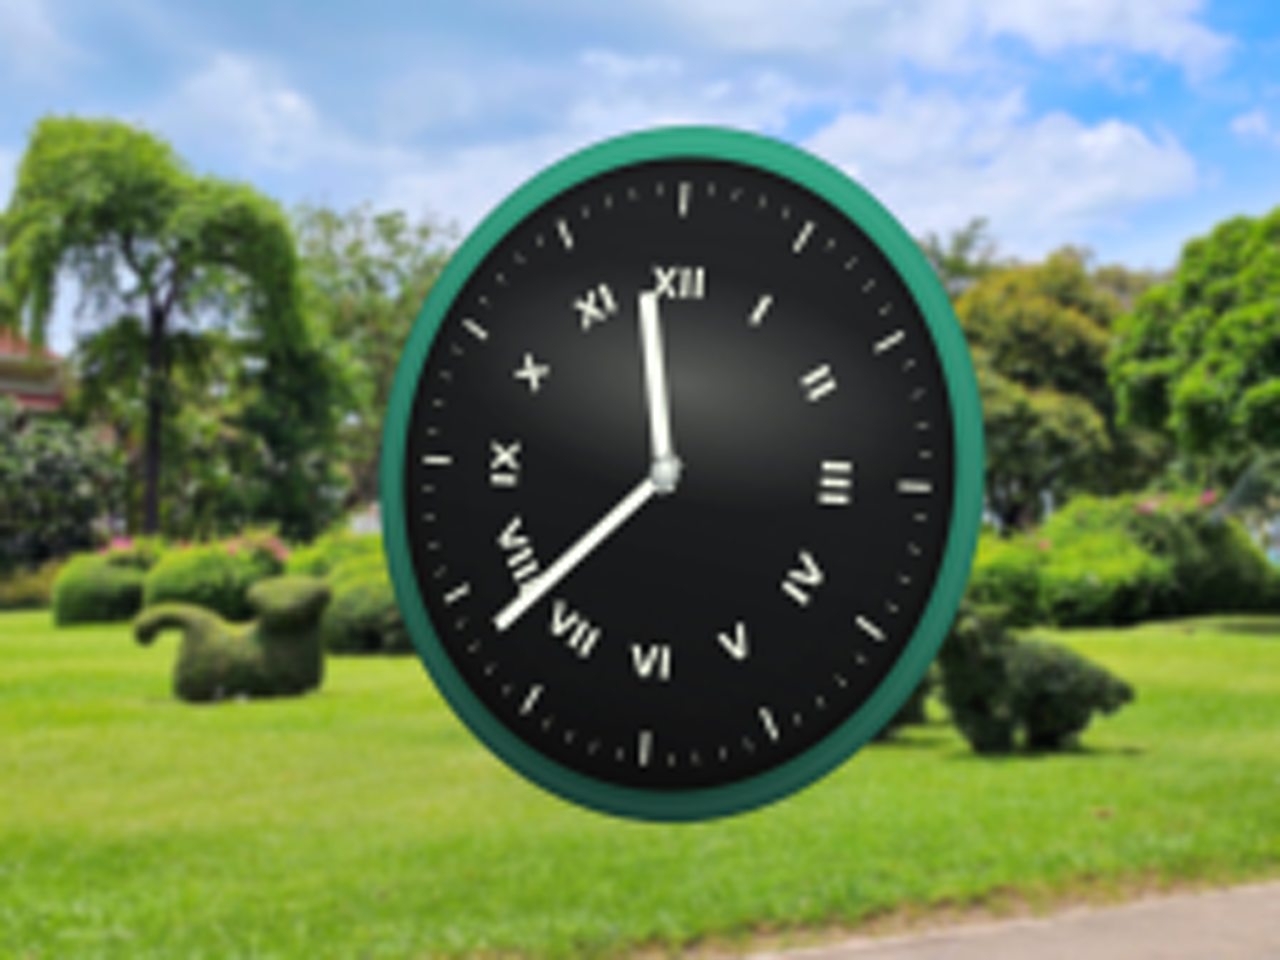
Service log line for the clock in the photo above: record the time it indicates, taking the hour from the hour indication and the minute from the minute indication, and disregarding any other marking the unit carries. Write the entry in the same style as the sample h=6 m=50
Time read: h=11 m=38
